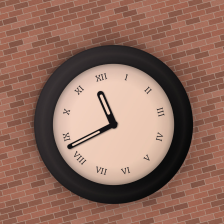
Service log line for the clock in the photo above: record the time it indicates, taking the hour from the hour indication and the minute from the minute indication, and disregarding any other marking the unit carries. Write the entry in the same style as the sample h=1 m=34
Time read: h=11 m=43
